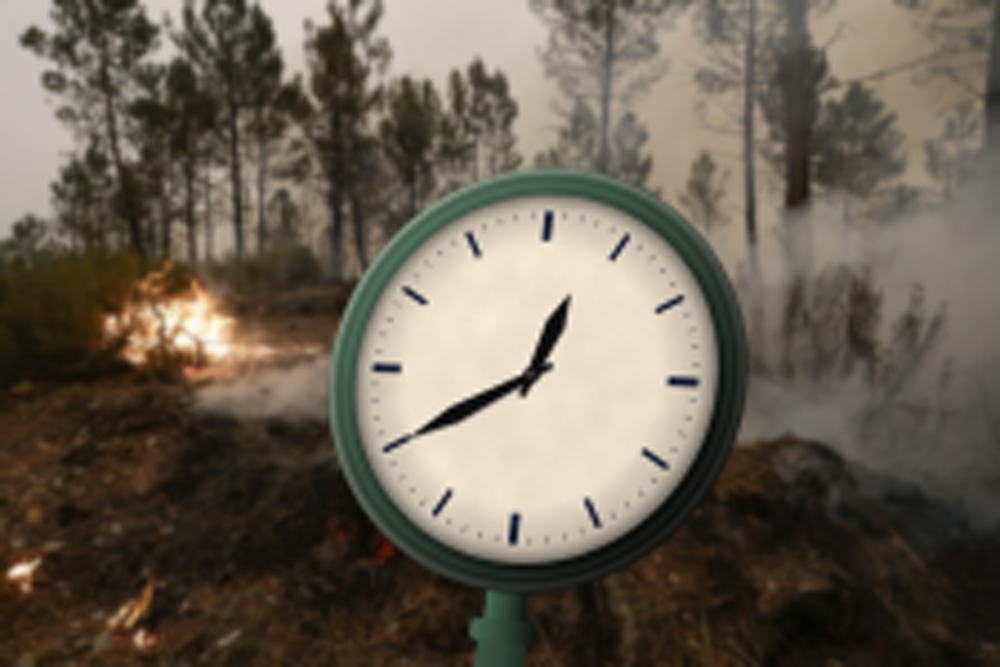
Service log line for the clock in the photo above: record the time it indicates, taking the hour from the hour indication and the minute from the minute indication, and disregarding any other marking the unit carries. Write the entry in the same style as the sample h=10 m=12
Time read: h=12 m=40
